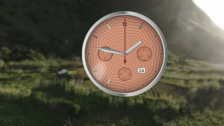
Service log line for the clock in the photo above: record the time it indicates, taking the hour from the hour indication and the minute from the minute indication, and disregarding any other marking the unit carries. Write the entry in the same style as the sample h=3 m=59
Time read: h=1 m=47
